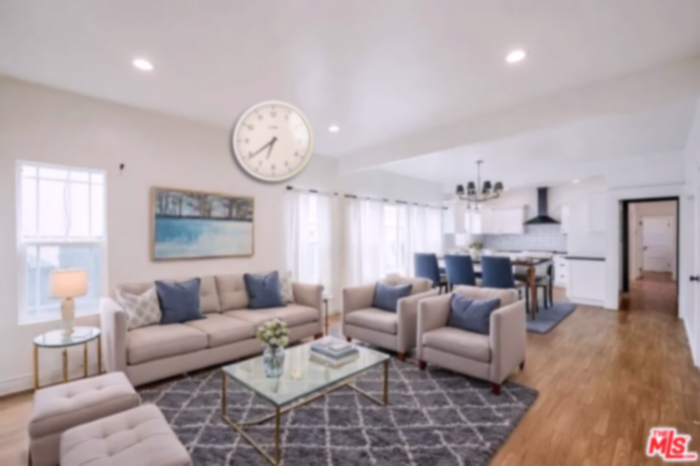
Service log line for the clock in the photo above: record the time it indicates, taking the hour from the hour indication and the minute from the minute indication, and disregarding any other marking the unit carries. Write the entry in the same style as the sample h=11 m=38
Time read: h=6 m=39
